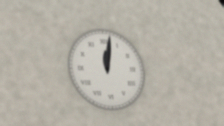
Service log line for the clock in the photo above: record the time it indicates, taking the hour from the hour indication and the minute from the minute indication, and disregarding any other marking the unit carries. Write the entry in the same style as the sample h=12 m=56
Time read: h=12 m=2
